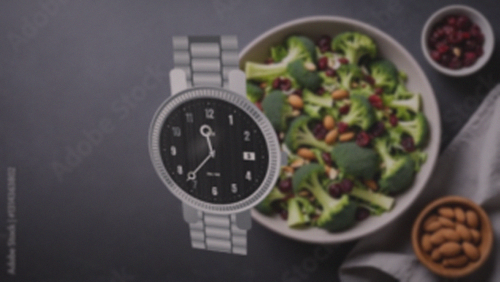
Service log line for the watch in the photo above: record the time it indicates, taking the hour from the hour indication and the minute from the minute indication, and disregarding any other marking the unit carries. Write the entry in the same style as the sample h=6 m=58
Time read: h=11 m=37
